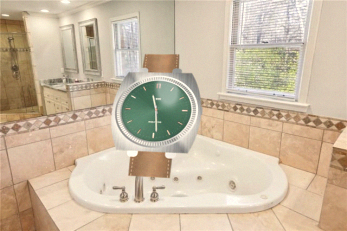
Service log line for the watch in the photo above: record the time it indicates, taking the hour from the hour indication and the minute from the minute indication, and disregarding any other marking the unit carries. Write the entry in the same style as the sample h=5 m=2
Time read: h=11 m=29
